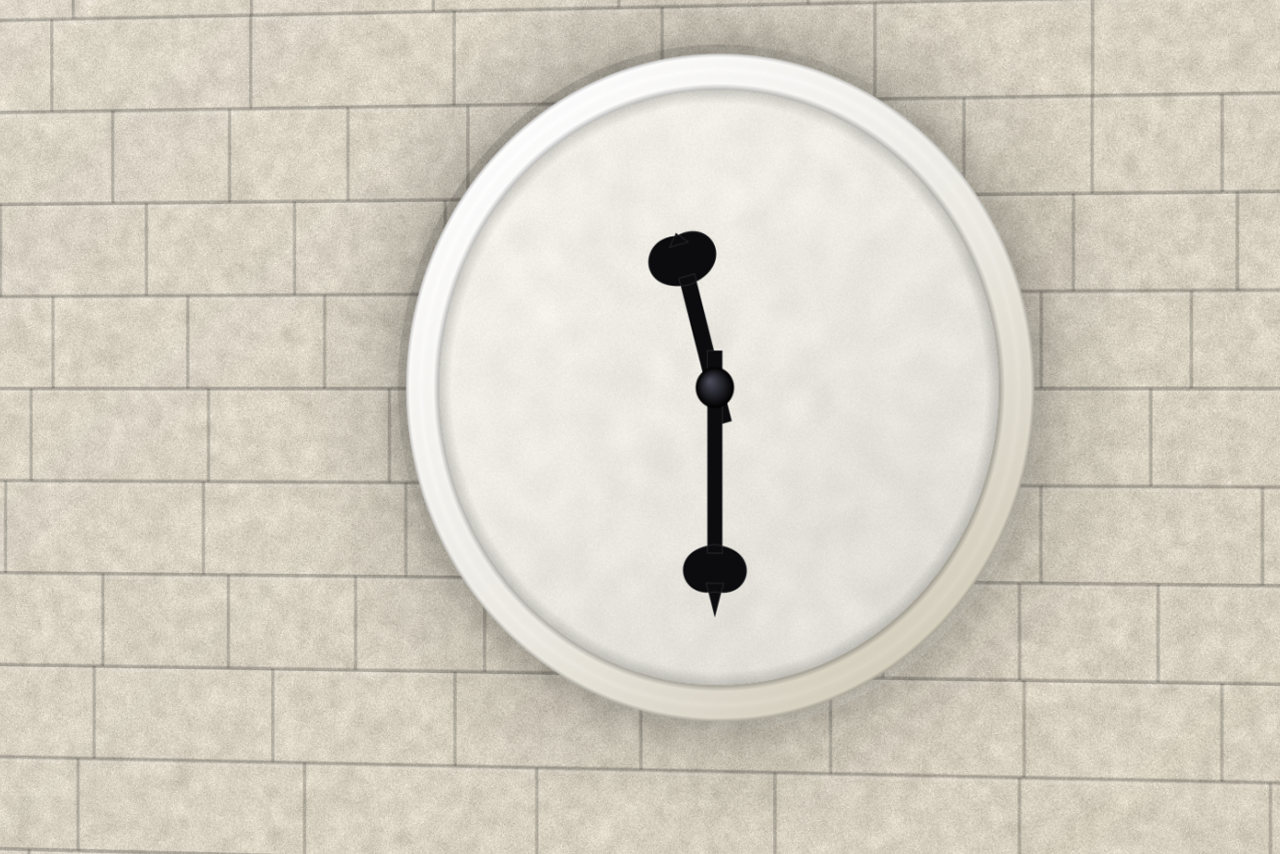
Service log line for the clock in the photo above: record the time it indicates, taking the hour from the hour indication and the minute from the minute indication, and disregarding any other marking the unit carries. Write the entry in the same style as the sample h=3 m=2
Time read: h=11 m=30
